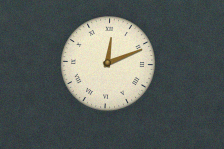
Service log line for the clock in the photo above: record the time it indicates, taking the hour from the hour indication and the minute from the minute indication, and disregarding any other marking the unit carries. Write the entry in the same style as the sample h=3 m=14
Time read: h=12 m=11
